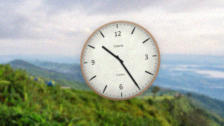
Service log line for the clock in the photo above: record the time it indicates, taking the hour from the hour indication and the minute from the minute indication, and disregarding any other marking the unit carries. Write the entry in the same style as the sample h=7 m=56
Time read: h=10 m=25
